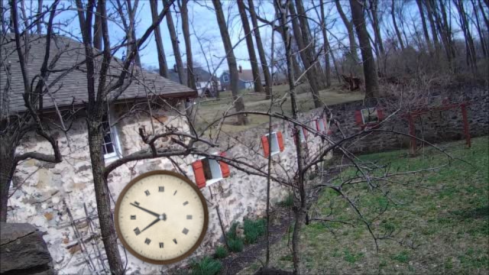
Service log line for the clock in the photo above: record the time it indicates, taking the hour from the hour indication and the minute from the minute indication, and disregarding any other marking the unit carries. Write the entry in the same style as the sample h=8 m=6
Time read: h=7 m=49
